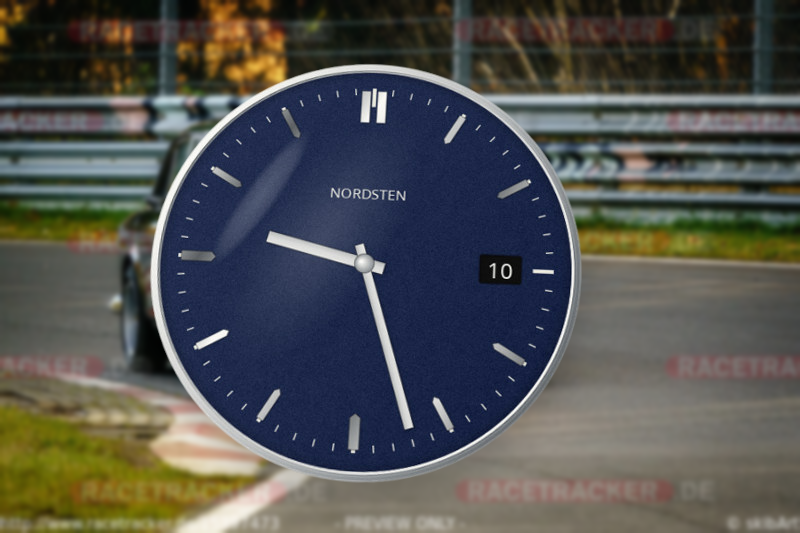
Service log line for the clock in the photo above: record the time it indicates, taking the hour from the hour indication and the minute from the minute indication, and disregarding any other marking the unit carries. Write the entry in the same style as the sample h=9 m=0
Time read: h=9 m=27
